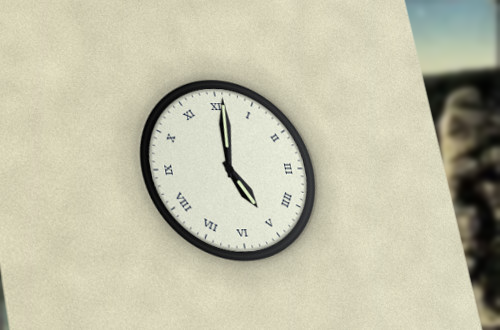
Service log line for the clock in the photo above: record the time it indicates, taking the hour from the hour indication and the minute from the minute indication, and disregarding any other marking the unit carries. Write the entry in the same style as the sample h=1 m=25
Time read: h=5 m=1
